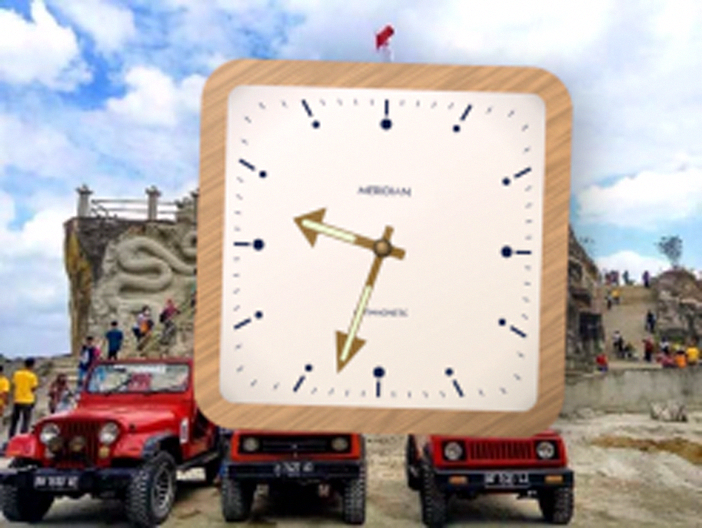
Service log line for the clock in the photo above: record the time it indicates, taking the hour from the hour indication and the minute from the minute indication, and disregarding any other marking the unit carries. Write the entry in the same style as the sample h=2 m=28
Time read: h=9 m=33
